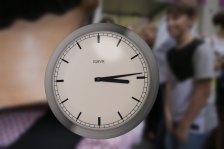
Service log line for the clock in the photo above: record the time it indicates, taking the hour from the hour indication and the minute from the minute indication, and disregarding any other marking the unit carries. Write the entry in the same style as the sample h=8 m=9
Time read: h=3 m=14
